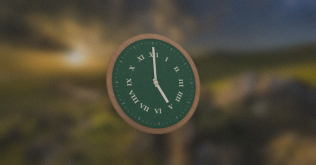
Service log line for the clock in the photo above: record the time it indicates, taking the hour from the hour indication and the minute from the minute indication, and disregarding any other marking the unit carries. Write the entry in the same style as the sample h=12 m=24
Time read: h=5 m=0
